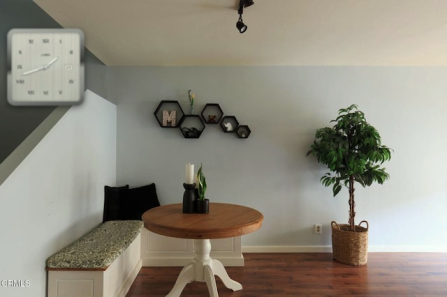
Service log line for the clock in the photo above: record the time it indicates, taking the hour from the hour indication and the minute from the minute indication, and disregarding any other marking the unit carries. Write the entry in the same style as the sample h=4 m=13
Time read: h=1 m=42
